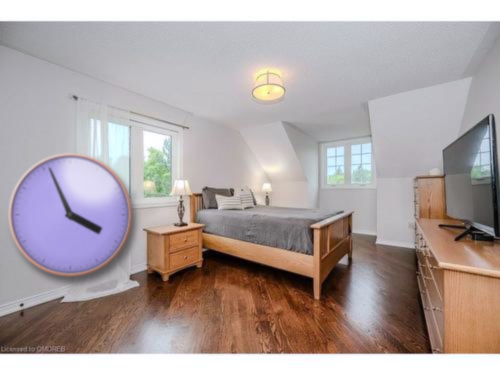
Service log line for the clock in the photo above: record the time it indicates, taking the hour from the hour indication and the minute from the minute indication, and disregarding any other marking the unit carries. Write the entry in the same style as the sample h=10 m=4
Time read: h=3 m=56
